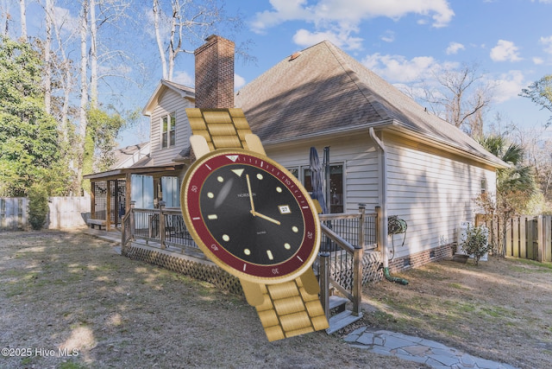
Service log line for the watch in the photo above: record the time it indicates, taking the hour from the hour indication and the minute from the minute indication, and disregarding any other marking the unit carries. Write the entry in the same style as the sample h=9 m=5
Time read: h=4 m=2
